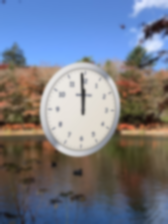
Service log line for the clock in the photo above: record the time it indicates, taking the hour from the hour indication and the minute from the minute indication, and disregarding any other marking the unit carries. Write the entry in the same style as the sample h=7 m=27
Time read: h=11 m=59
